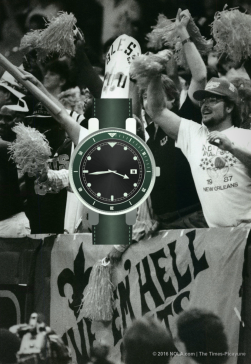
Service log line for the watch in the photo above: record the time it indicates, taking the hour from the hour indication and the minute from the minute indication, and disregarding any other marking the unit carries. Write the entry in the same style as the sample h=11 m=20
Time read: h=3 m=44
